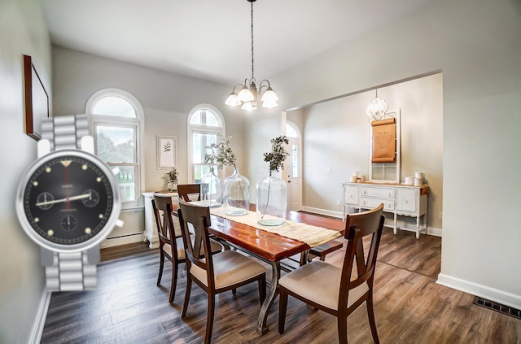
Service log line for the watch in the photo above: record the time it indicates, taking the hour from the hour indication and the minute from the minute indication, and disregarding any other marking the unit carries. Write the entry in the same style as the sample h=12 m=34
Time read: h=2 m=44
